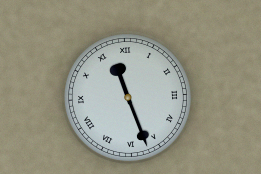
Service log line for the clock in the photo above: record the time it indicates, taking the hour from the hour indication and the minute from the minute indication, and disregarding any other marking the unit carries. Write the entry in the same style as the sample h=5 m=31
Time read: h=11 m=27
